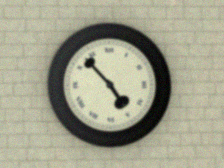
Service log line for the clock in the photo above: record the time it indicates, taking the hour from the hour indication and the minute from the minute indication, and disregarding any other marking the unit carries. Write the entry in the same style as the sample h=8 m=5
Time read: h=4 m=53
